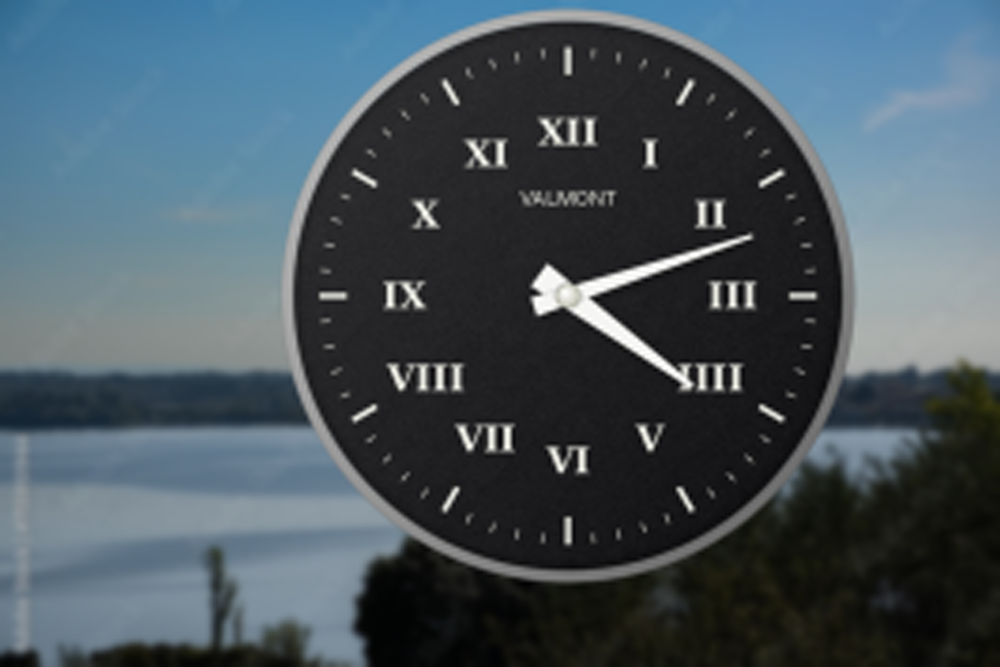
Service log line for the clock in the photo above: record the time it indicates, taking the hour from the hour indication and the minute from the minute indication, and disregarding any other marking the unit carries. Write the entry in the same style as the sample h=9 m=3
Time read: h=4 m=12
